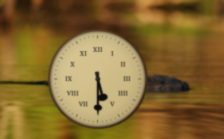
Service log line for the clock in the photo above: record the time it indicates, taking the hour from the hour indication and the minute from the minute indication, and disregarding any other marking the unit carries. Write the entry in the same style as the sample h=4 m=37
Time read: h=5 m=30
